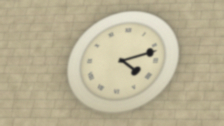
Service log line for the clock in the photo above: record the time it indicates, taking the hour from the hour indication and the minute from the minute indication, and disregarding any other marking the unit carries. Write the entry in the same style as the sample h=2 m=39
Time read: h=4 m=12
